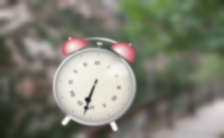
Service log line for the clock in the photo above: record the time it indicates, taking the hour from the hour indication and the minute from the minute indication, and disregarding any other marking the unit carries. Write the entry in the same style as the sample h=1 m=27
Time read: h=6 m=32
